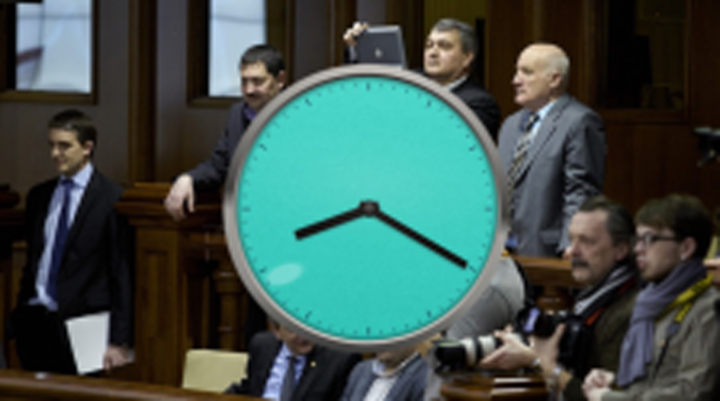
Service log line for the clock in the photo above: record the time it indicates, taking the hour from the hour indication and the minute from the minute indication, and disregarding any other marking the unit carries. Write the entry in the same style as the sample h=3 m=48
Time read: h=8 m=20
